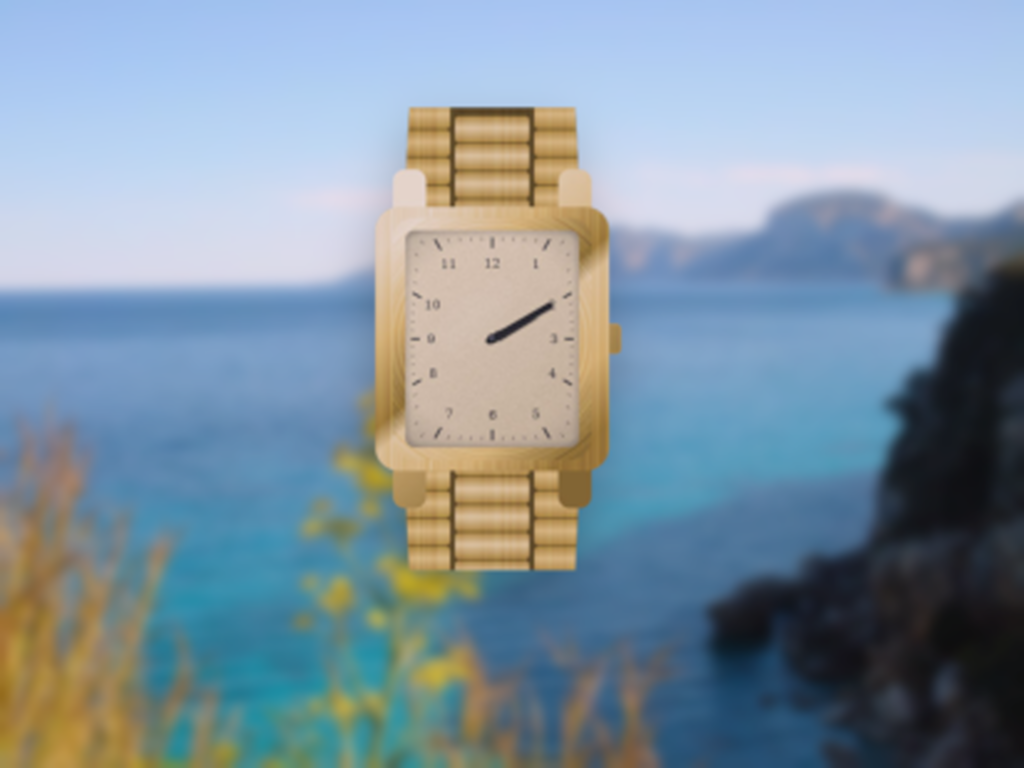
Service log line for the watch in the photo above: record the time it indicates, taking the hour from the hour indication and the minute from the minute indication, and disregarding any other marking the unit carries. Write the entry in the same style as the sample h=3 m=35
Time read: h=2 m=10
